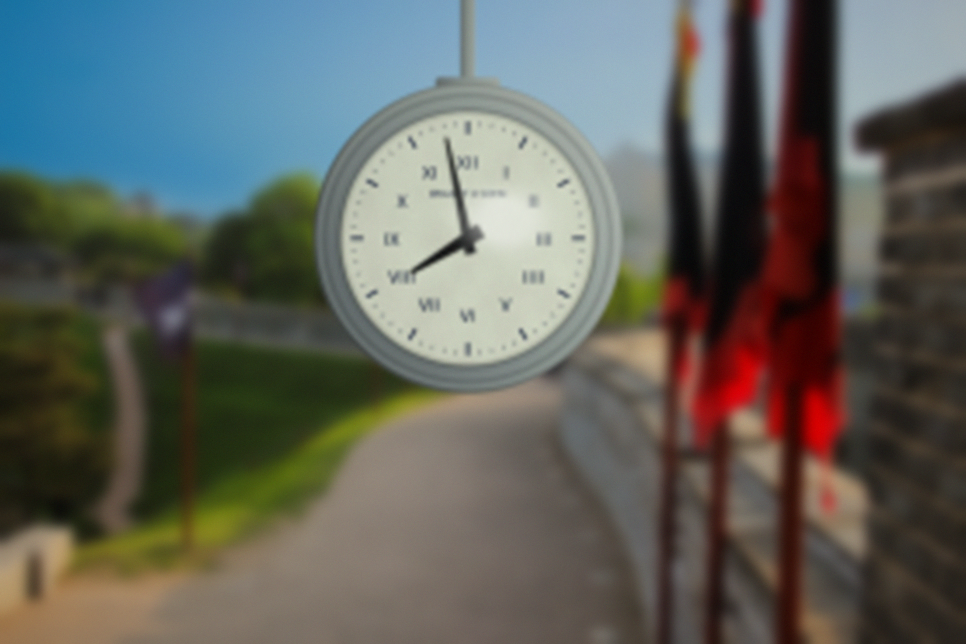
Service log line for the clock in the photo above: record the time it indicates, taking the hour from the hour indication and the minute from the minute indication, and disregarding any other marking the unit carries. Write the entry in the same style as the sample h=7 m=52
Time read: h=7 m=58
